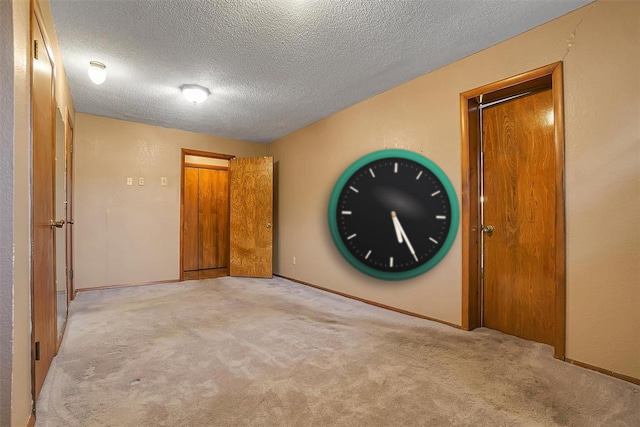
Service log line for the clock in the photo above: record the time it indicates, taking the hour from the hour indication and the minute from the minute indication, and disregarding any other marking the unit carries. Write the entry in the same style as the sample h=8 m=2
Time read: h=5 m=25
